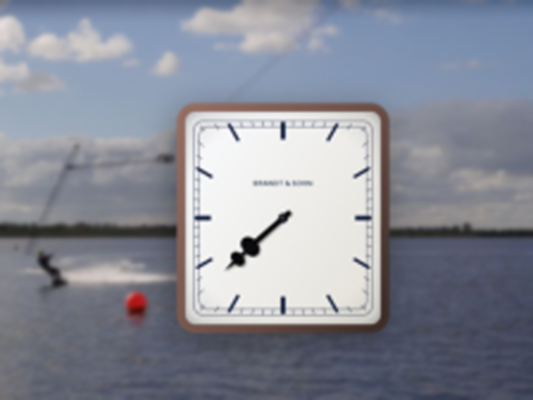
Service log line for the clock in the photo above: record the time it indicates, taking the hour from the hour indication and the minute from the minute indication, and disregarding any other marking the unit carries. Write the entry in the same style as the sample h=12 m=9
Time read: h=7 m=38
